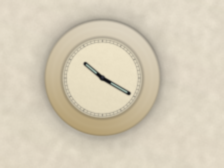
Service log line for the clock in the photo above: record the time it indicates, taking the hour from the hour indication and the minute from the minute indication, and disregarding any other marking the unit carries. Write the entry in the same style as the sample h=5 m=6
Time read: h=10 m=20
